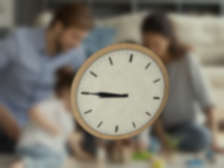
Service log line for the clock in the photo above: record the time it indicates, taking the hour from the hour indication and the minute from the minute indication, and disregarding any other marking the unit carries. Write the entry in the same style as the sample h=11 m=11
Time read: h=8 m=45
